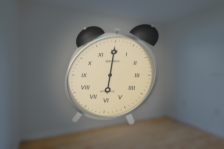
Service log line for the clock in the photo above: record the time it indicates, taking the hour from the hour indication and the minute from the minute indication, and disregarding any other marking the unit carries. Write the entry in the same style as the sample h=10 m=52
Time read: h=6 m=0
